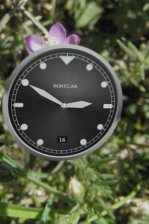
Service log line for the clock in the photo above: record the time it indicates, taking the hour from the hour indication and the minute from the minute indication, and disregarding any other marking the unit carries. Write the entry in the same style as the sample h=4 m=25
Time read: h=2 m=50
